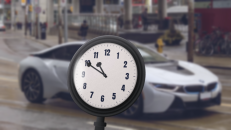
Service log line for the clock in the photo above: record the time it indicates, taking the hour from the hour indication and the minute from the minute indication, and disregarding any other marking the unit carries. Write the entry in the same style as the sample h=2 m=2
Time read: h=10 m=50
